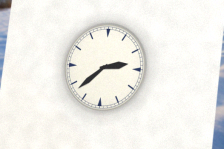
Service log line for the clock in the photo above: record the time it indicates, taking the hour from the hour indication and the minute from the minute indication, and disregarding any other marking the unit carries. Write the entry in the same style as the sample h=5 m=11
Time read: h=2 m=38
